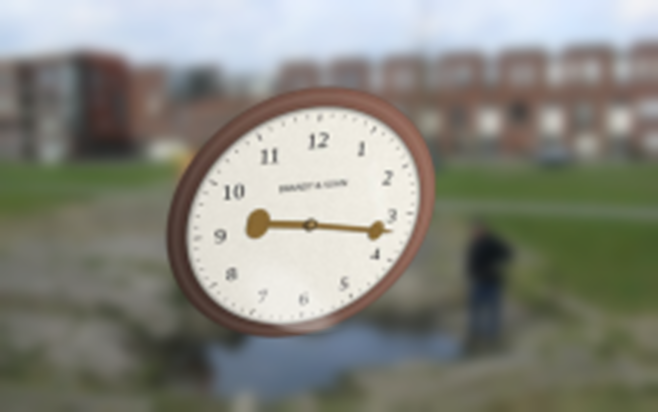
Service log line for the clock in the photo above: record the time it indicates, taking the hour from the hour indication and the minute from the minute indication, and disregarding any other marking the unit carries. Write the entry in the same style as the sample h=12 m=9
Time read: h=9 m=17
